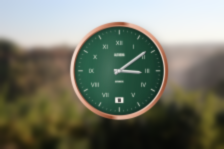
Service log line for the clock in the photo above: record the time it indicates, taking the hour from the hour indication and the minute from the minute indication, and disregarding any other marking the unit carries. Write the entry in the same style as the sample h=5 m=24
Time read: h=3 m=9
